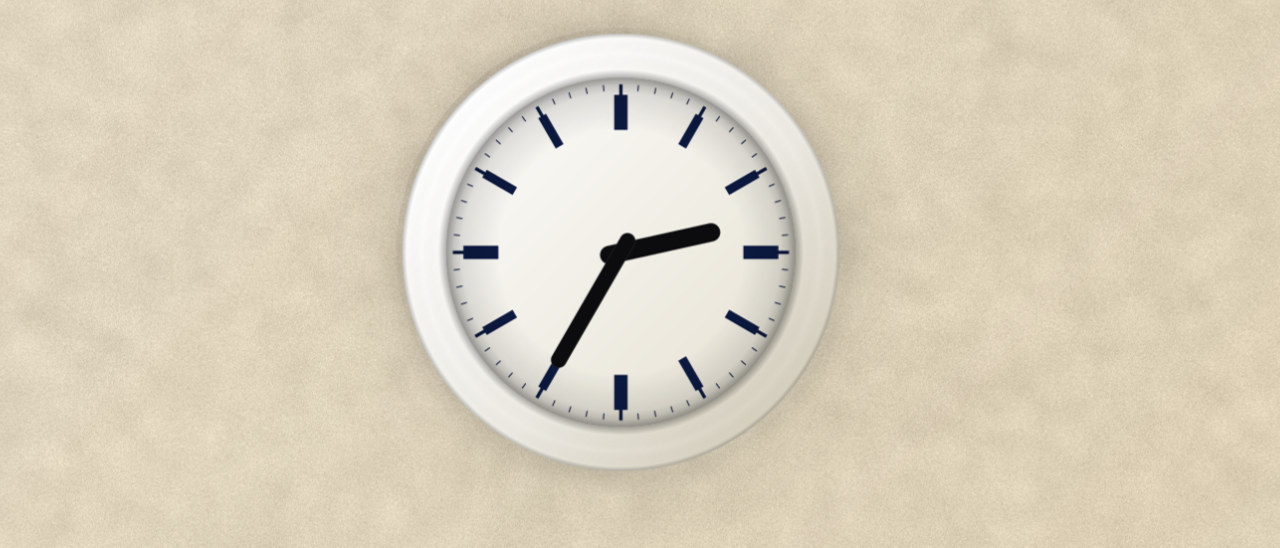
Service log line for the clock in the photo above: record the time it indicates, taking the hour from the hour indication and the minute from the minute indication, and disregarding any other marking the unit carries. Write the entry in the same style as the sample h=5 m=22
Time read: h=2 m=35
